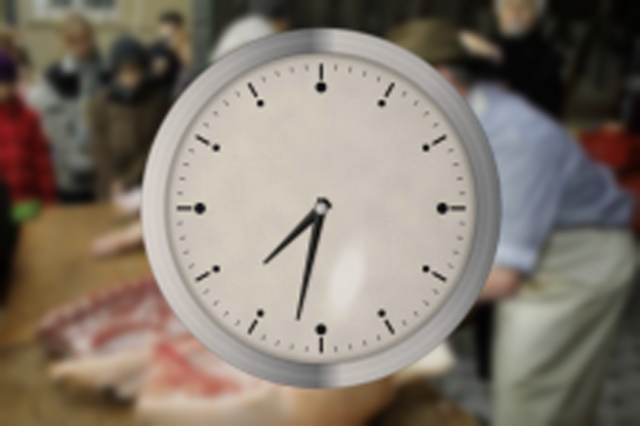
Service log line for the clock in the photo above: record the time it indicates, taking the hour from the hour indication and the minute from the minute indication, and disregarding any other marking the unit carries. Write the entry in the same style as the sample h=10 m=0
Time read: h=7 m=32
